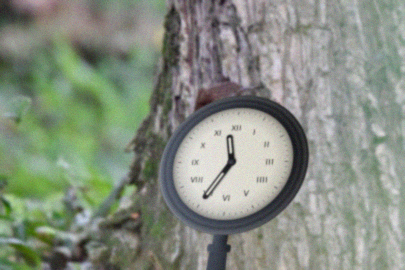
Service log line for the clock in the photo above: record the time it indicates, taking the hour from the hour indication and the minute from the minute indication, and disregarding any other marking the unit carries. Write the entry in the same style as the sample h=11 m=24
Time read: h=11 m=35
